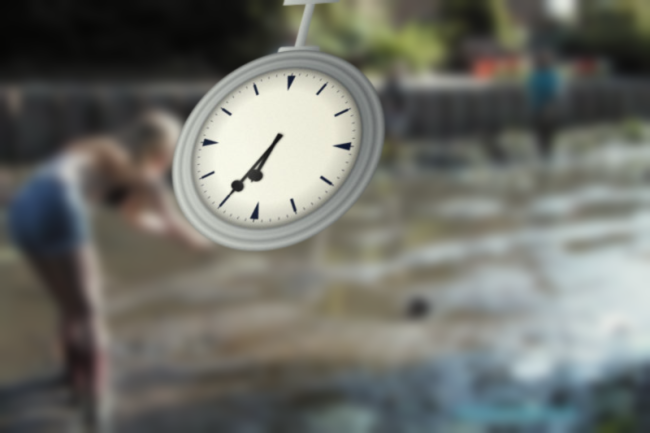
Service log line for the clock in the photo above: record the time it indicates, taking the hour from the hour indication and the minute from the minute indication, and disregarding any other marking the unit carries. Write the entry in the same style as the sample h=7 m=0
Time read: h=6 m=35
